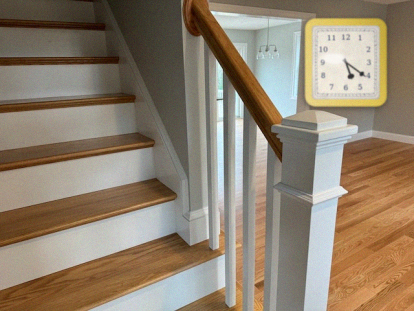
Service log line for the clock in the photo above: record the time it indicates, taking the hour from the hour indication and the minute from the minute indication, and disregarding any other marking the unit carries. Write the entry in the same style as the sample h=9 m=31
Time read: h=5 m=21
